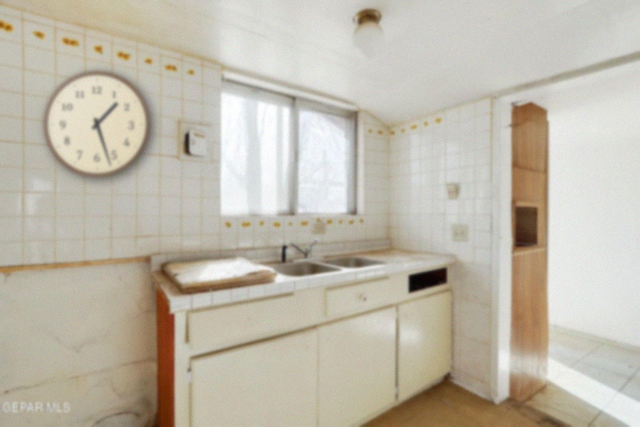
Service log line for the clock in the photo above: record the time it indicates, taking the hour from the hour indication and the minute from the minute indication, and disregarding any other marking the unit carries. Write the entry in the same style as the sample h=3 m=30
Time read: h=1 m=27
